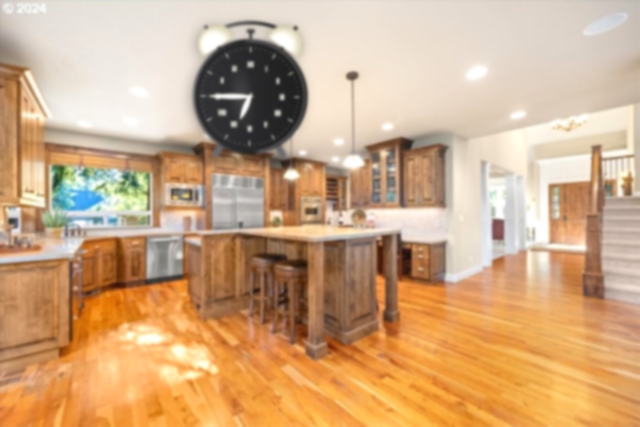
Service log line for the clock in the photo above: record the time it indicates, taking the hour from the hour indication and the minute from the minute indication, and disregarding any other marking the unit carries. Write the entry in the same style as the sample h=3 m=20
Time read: h=6 m=45
